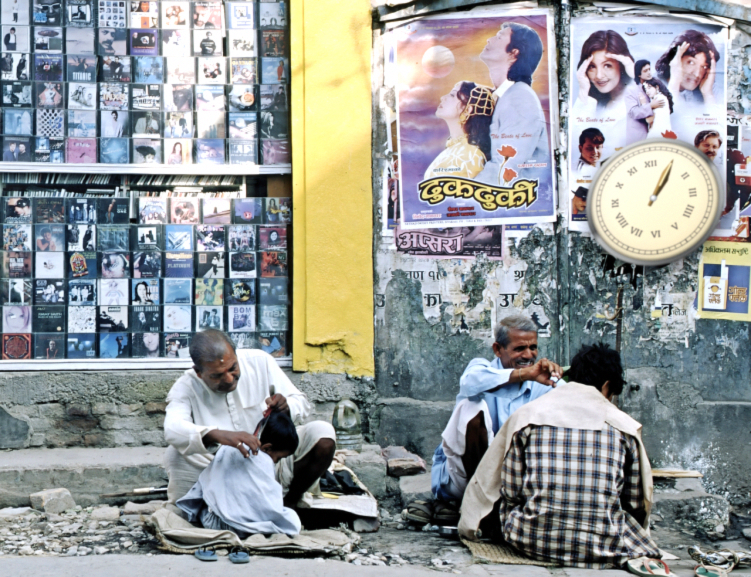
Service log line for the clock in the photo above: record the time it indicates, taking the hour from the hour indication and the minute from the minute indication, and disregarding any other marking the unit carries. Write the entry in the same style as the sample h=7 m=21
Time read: h=1 m=5
